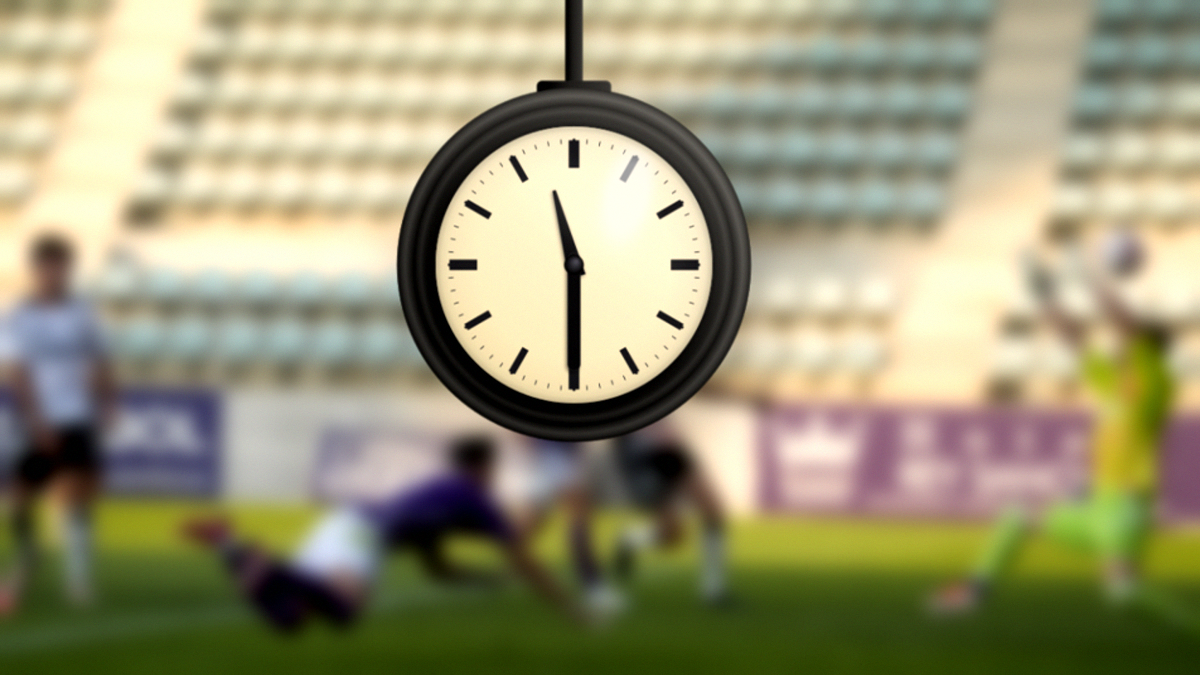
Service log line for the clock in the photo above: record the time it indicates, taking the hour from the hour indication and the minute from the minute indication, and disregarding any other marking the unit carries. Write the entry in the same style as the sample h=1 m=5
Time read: h=11 m=30
